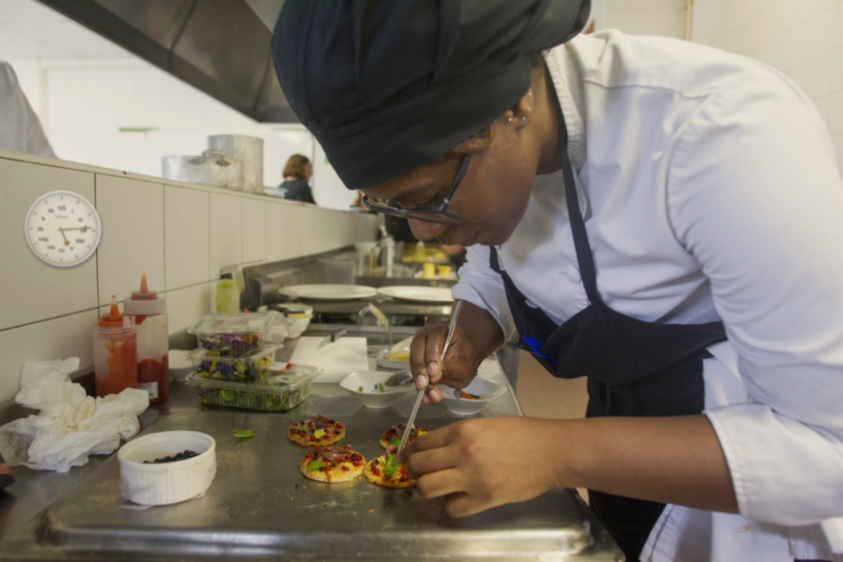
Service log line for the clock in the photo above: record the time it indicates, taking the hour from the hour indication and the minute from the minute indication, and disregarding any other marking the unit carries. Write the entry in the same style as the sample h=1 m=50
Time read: h=5 m=14
